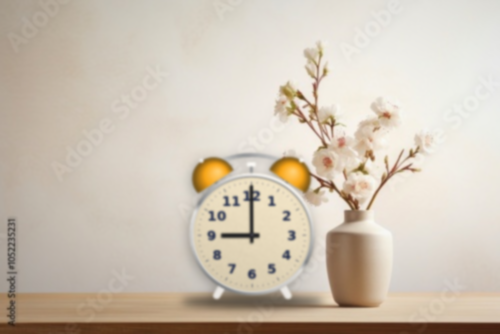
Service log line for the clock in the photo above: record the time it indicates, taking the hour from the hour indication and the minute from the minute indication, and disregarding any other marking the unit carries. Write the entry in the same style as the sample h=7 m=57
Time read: h=9 m=0
